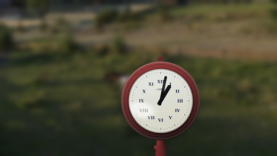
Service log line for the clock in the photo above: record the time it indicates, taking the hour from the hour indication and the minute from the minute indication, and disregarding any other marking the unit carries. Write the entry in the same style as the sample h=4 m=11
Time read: h=1 m=2
